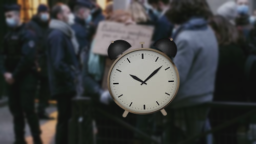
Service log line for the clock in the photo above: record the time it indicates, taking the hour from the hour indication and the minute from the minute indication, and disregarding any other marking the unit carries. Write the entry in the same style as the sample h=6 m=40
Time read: h=10 m=8
